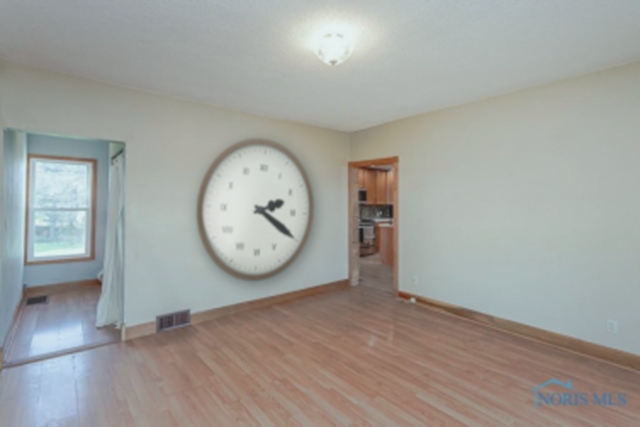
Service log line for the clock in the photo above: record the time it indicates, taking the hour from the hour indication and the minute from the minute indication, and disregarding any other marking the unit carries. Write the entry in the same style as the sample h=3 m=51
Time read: h=2 m=20
